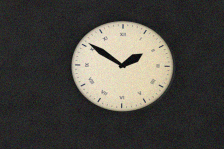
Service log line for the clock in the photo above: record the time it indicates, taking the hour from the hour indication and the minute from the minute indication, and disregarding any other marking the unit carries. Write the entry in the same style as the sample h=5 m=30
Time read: h=1 m=51
